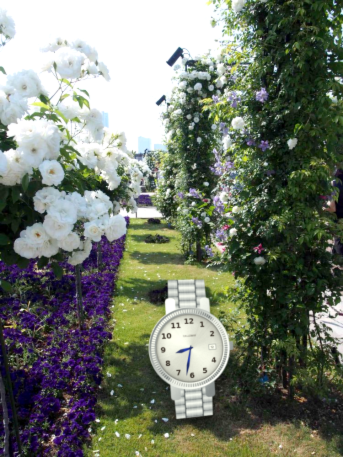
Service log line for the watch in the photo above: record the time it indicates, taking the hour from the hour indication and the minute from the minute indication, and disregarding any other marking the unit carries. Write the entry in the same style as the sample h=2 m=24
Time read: h=8 m=32
